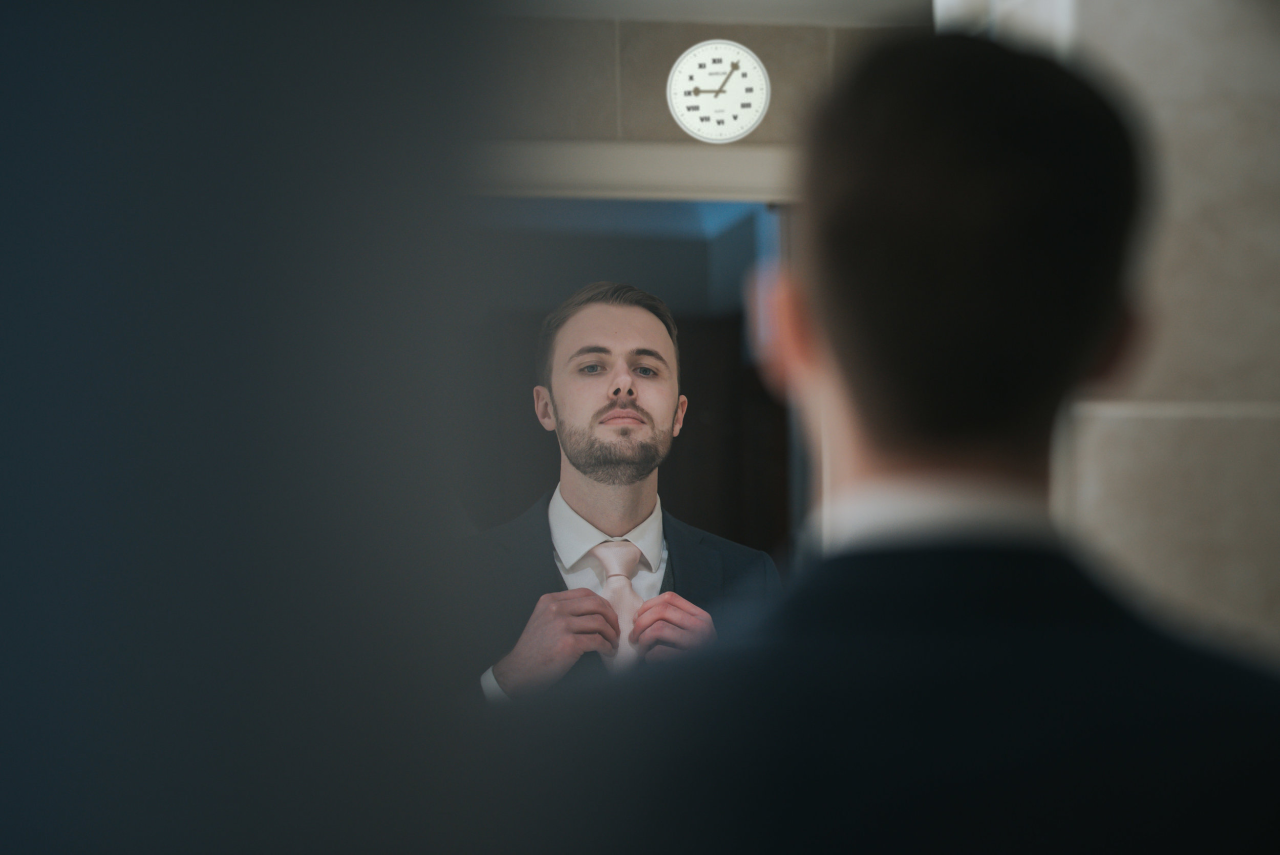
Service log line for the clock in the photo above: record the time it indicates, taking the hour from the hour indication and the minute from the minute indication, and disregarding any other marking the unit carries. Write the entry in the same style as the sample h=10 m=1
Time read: h=9 m=6
